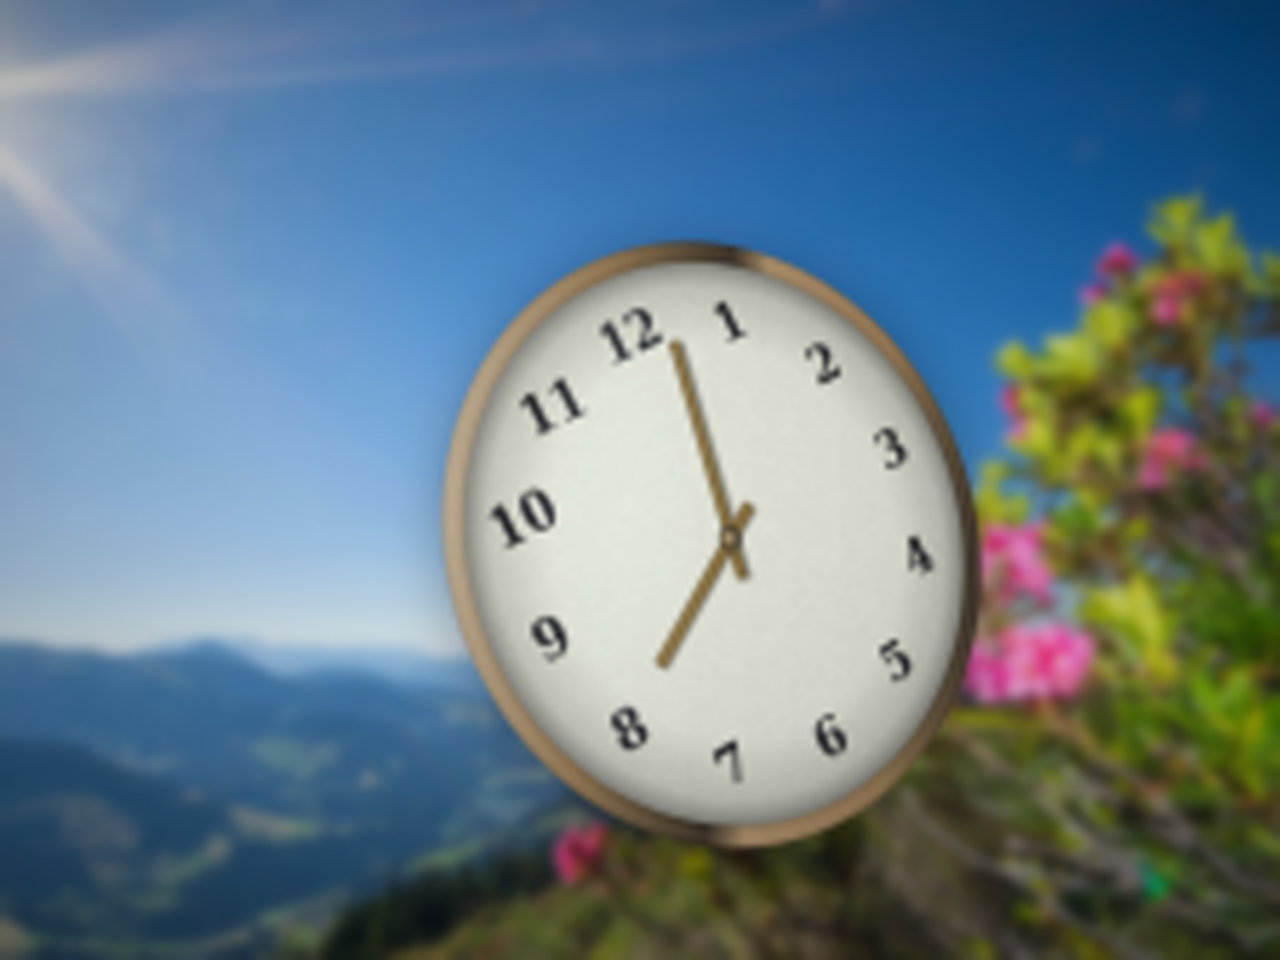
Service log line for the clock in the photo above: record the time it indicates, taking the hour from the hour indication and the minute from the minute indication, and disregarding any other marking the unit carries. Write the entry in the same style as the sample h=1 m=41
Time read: h=8 m=2
